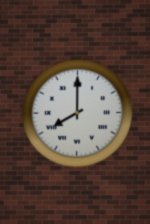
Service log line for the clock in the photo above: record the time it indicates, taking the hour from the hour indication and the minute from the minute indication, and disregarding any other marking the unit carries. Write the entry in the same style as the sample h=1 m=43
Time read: h=8 m=0
